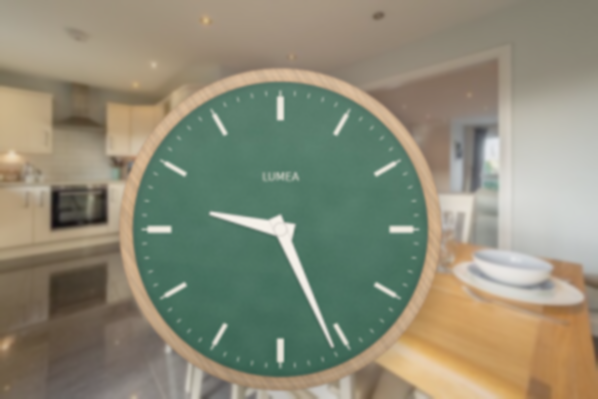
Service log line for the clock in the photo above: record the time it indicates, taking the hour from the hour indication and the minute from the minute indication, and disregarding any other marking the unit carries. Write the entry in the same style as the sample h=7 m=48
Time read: h=9 m=26
